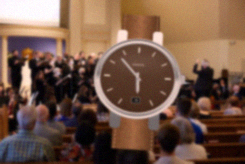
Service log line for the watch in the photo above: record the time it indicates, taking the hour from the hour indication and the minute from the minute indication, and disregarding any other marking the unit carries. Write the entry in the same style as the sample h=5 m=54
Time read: h=5 m=53
